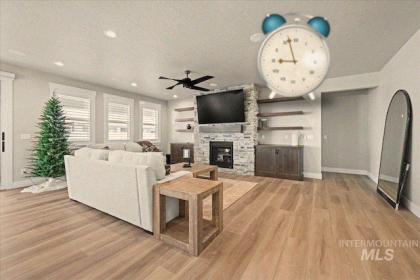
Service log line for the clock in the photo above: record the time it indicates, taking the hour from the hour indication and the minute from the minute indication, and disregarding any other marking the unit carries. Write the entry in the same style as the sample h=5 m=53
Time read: h=8 m=57
